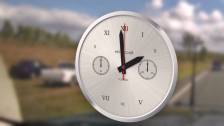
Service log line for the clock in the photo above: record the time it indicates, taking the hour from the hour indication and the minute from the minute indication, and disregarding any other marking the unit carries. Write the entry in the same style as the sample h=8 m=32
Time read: h=1 m=59
